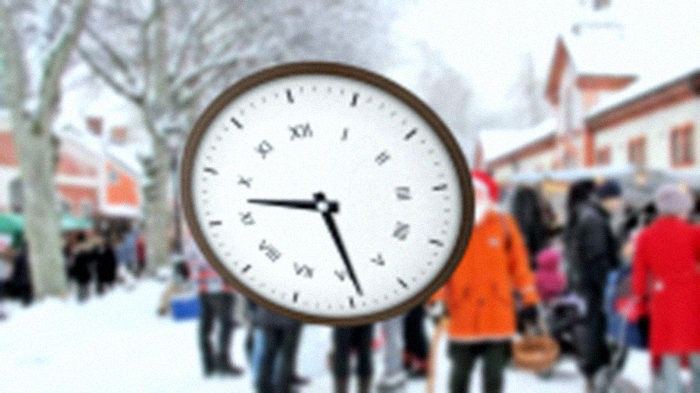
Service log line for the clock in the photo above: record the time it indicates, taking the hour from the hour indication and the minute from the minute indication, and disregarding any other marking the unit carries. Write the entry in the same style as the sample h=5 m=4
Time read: h=9 m=29
